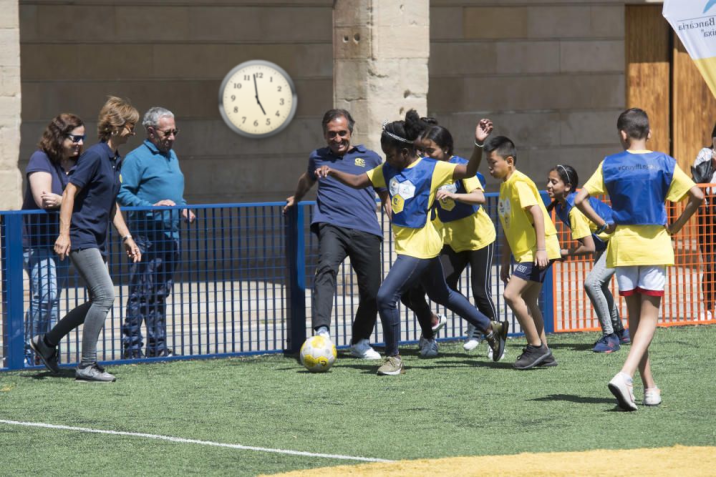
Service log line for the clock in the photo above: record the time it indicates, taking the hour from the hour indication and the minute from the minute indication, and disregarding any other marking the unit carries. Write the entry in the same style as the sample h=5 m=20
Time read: h=4 m=58
